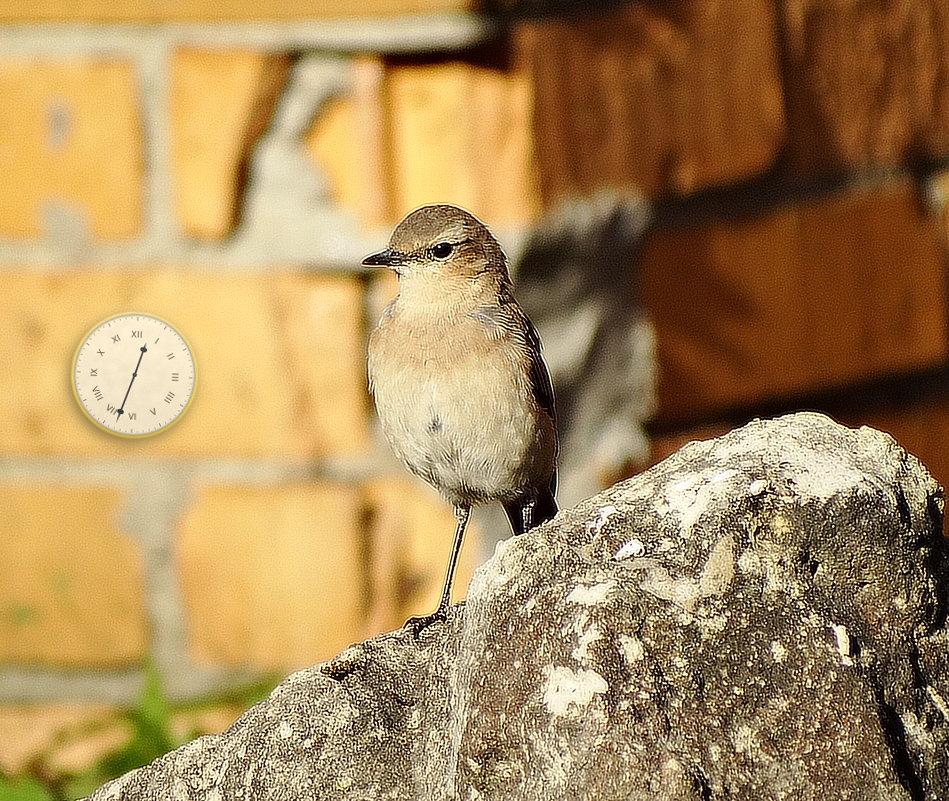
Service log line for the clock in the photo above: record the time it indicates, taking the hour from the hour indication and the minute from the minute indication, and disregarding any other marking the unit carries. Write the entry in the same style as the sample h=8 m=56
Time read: h=12 m=33
